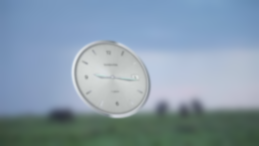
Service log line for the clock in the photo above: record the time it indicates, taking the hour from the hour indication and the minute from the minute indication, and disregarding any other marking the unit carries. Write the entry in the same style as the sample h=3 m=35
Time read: h=9 m=16
